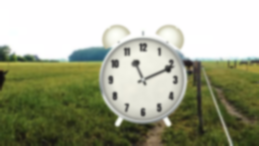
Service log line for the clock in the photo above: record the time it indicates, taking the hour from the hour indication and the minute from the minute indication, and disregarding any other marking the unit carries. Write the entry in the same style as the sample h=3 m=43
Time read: h=11 m=11
